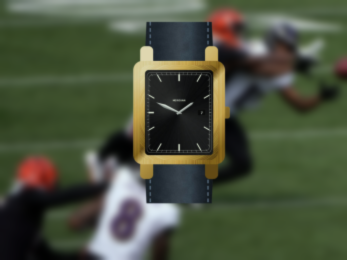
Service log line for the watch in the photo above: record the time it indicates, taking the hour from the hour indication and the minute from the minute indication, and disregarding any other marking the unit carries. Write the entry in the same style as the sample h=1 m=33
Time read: h=1 m=49
